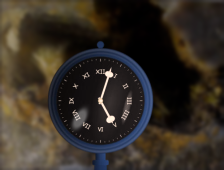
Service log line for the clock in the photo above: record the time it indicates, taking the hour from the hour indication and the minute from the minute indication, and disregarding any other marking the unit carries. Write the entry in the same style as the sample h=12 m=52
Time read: h=5 m=3
